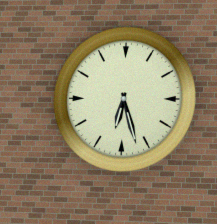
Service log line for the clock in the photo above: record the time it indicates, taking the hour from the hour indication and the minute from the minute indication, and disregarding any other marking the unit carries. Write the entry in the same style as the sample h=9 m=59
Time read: h=6 m=27
